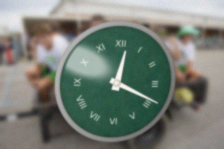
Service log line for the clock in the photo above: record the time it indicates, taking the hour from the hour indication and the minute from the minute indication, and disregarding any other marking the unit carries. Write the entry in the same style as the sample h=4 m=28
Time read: h=12 m=19
